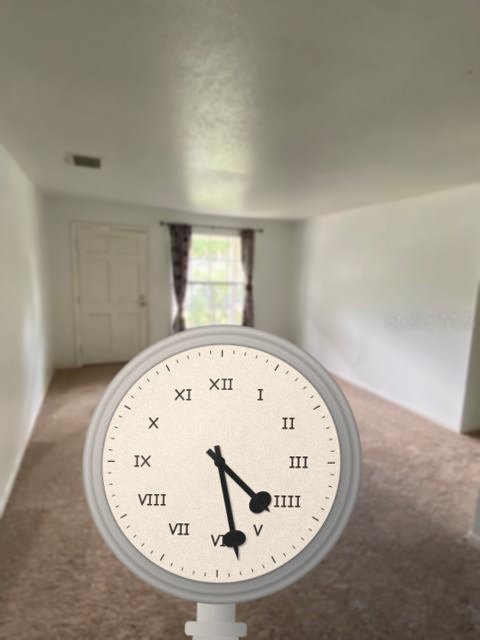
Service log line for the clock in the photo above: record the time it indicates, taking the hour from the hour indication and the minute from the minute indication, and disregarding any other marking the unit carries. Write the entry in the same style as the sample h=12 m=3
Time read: h=4 m=28
